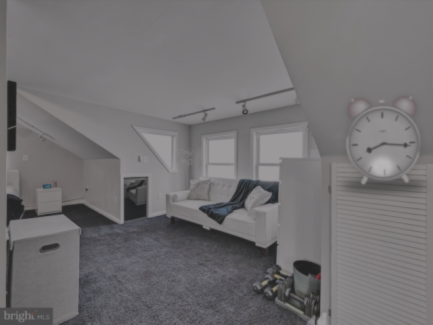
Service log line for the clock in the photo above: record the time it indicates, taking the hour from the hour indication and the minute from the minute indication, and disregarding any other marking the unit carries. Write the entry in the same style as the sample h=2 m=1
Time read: h=8 m=16
